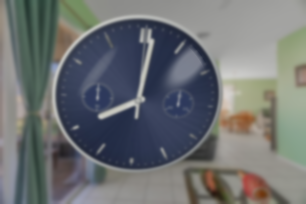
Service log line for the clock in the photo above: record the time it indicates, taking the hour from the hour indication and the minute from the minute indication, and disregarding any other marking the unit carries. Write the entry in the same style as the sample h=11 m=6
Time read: h=8 m=1
